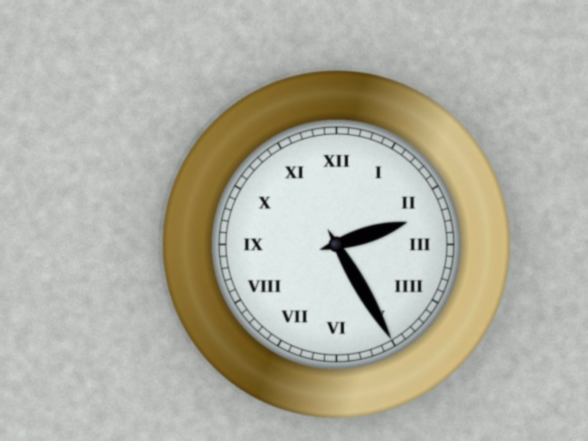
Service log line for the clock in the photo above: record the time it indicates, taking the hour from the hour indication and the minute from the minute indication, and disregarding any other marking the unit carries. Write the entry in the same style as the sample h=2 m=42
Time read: h=2 m=25
